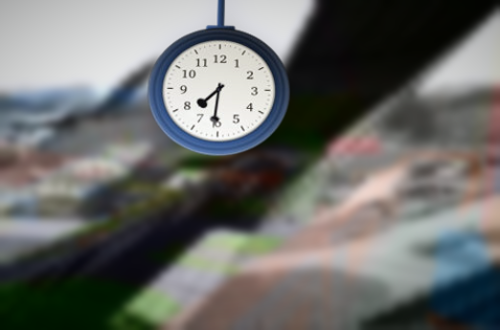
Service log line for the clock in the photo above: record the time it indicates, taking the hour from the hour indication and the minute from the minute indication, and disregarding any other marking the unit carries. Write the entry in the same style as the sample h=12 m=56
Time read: h=7 m=31
